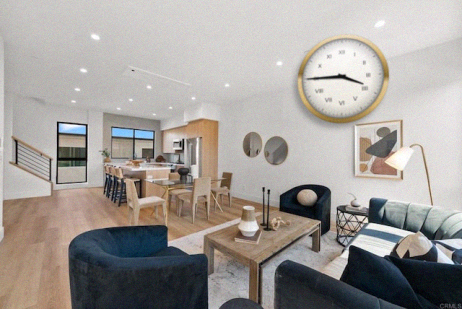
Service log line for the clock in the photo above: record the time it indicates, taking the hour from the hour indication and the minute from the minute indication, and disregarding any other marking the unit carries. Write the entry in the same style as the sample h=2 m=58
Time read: h=3 m=45
